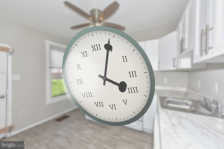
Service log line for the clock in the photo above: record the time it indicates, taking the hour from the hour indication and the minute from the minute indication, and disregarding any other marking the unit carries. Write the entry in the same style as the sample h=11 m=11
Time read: h=4 m=4
